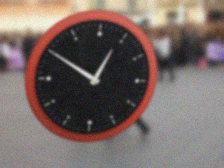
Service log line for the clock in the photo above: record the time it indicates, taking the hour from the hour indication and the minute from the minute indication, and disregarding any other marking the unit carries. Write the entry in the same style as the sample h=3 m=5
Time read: h=12 m=50
